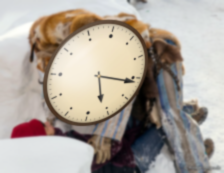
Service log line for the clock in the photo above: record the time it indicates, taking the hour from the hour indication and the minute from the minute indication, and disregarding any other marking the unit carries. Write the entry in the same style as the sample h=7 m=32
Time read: h=5 m=16
